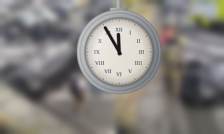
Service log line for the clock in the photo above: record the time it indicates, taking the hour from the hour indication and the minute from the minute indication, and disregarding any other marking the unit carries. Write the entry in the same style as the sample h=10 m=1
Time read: h=11 m=55
